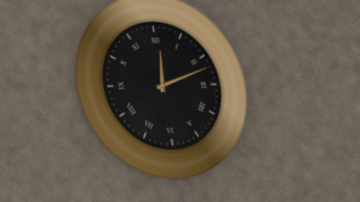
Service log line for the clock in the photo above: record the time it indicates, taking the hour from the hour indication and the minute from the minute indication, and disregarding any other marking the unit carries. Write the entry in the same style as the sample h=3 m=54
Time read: h=12 m=12
